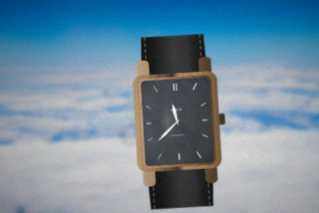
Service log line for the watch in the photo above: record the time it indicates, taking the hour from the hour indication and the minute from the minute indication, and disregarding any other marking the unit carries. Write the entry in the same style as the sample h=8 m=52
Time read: h=11 m=38
